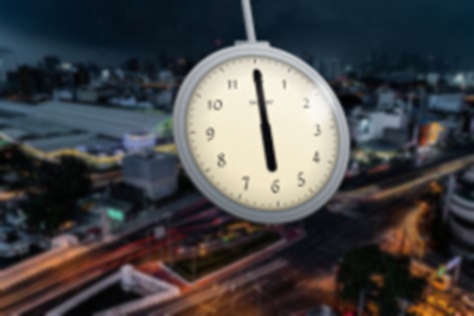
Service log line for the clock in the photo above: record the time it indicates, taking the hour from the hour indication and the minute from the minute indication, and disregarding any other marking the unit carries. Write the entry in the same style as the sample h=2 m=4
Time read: h=6 m=0
